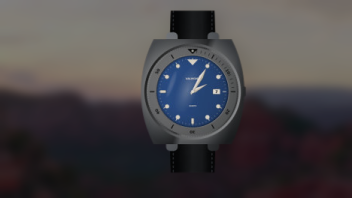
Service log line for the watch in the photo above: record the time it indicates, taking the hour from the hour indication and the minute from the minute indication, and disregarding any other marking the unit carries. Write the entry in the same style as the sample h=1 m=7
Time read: h=2 m=5
